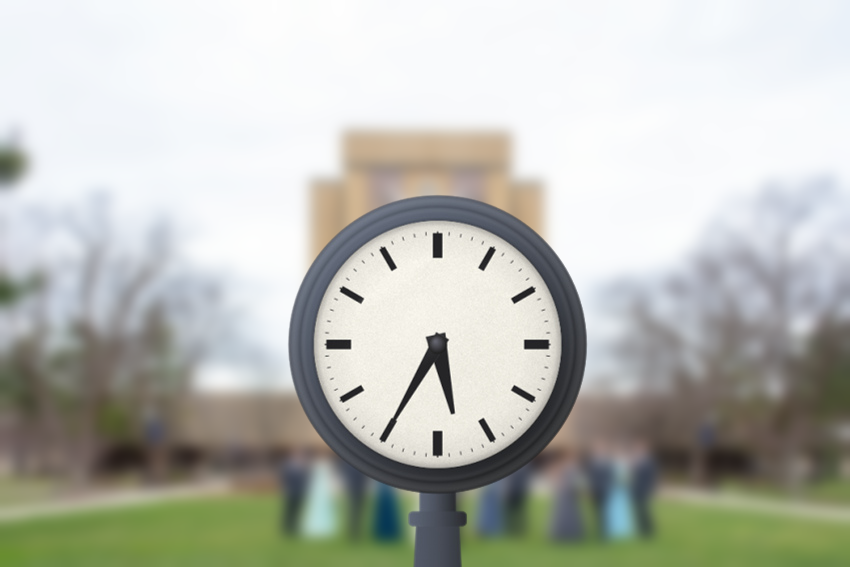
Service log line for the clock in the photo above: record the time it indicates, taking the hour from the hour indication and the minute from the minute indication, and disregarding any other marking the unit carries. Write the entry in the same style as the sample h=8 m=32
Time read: h=5 m=35
